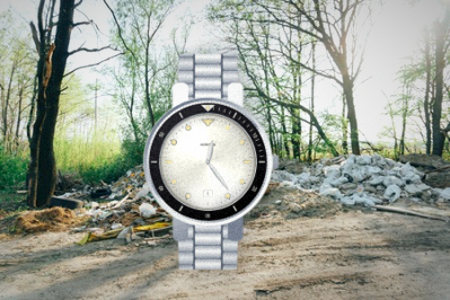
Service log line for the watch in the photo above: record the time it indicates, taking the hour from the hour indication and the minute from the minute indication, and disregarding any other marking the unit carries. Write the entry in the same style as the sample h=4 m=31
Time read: h=12 m=24
